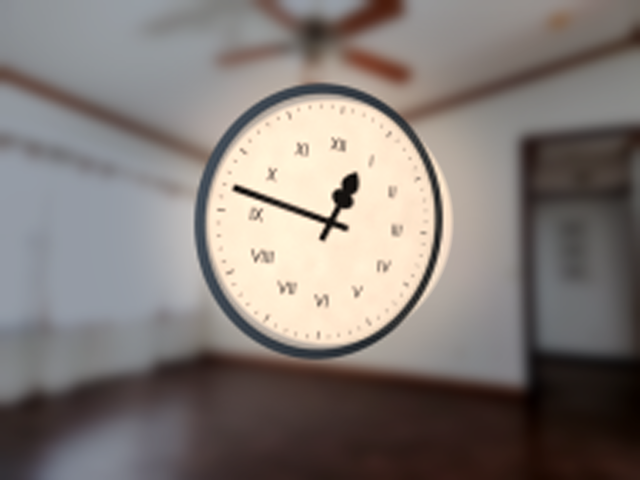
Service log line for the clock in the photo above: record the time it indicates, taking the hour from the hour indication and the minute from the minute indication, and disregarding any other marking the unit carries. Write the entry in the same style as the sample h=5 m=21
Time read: h=12 m=47
